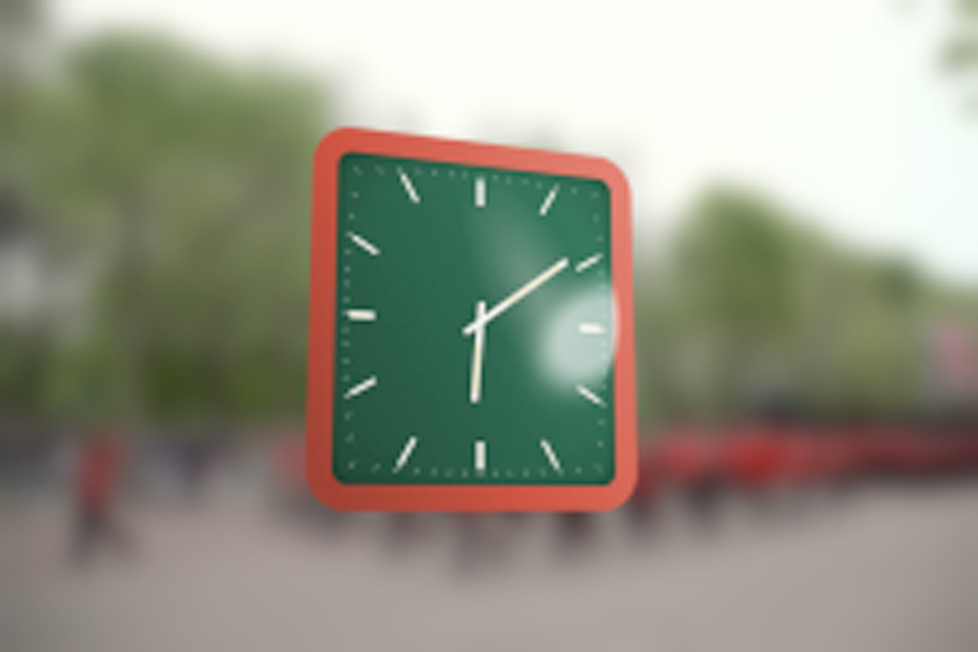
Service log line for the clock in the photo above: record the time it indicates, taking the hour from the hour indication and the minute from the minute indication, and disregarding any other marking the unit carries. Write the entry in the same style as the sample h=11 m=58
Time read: h=6 m=9
